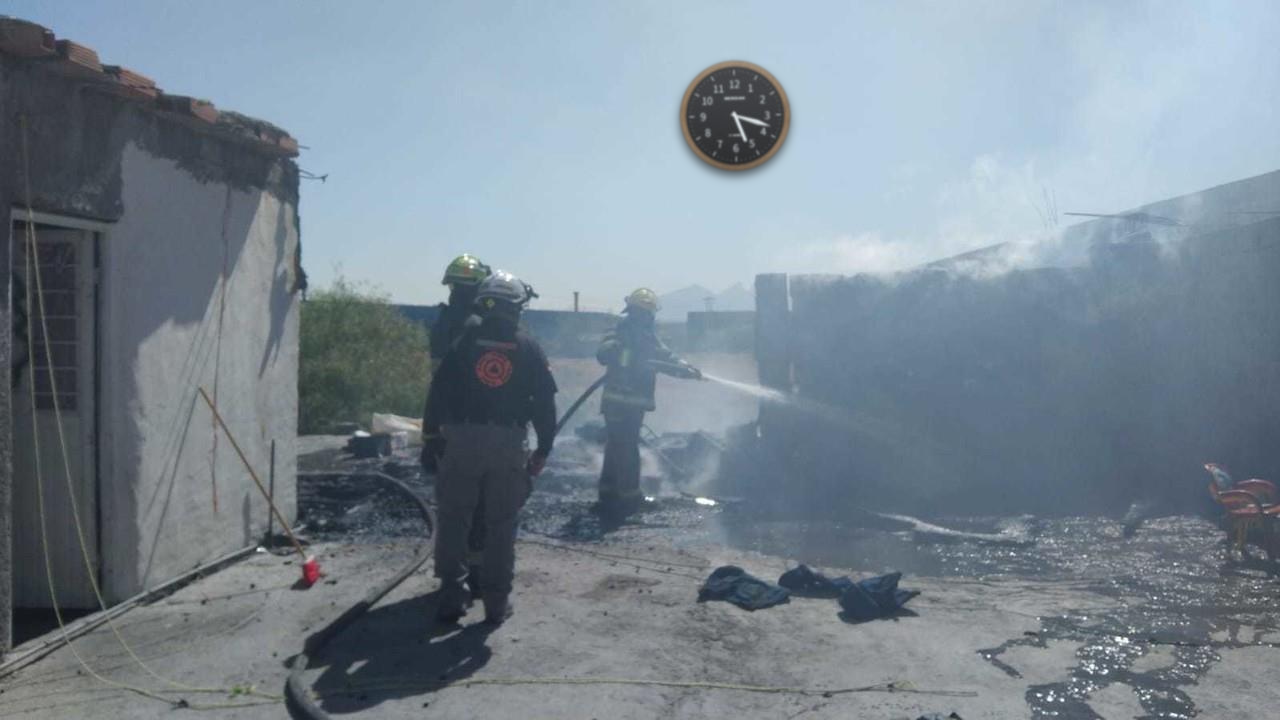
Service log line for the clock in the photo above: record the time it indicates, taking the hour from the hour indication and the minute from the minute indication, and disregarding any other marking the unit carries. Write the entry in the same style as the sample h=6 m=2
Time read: h=5 m=18
